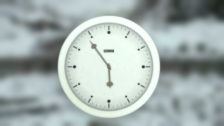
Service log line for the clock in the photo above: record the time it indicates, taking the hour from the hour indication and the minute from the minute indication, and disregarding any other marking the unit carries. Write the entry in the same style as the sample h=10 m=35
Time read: h=5 m=54
